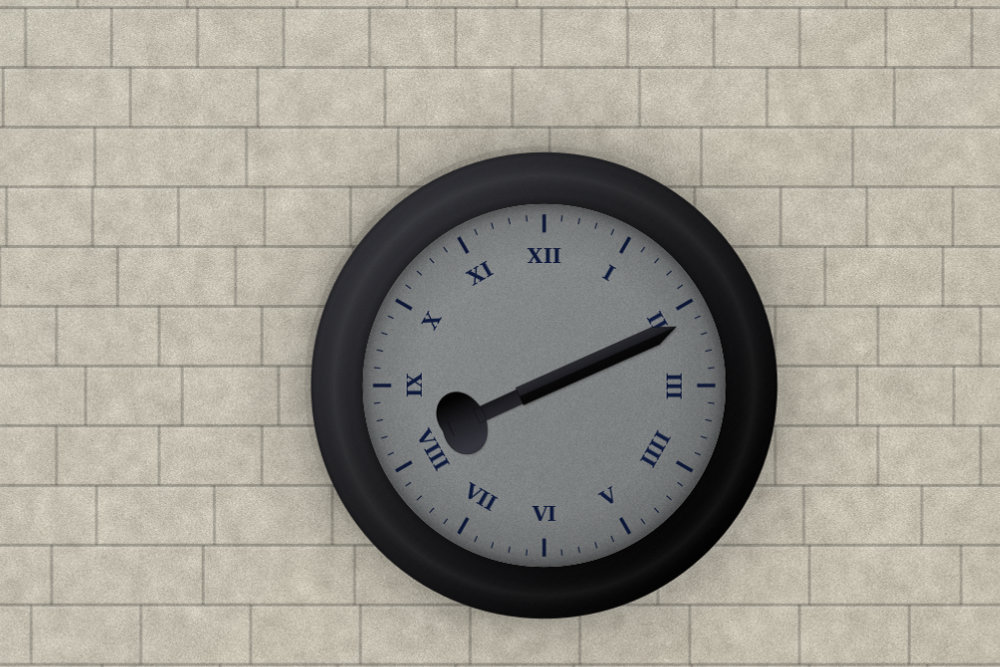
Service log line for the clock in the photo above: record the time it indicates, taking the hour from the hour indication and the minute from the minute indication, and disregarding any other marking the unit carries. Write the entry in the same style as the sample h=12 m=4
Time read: h=8 m=11
